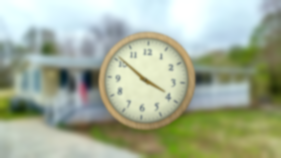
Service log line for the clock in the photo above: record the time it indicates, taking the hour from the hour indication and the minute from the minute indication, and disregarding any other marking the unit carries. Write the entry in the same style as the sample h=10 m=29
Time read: h=3 m=51
